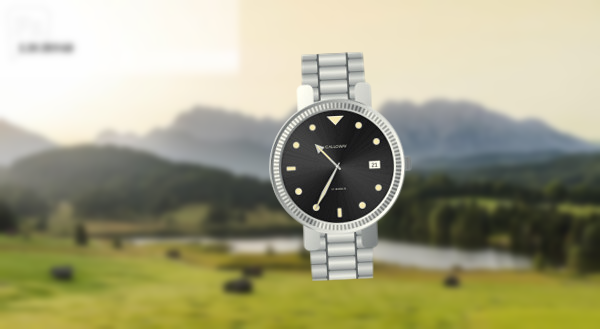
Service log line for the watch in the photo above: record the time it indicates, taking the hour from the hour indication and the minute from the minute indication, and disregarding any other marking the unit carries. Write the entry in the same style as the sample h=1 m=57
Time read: h=10 m=35
